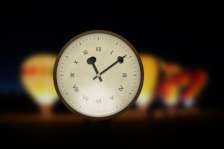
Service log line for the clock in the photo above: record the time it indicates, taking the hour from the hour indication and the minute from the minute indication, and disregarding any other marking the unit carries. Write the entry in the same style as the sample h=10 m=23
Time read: h=11 m=9
